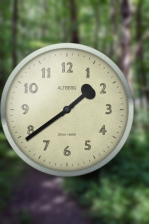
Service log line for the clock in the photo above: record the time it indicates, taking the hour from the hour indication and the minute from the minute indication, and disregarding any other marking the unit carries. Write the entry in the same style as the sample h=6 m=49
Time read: h=1 m=39
